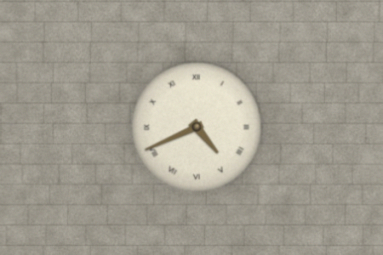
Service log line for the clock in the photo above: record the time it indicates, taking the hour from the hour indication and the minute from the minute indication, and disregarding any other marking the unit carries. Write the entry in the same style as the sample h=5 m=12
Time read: h=4 m=41
